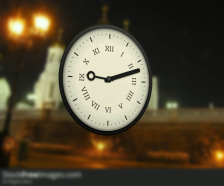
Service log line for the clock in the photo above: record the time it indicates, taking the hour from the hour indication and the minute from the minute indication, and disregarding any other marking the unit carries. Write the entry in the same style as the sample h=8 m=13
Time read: h=9 m=12
